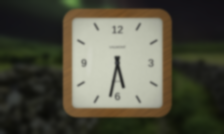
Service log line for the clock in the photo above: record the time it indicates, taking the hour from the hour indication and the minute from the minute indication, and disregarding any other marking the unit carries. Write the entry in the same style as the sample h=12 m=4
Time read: h=5 m=32
